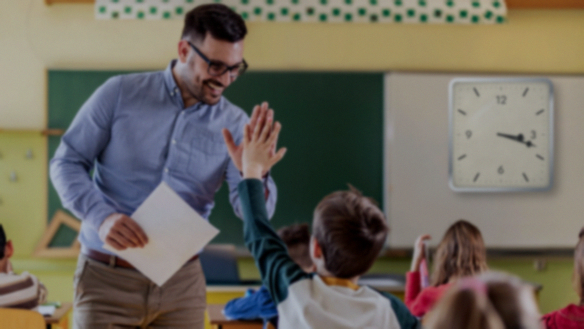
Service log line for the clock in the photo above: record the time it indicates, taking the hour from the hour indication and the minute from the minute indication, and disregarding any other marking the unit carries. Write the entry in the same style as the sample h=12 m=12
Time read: h=3 m=18
